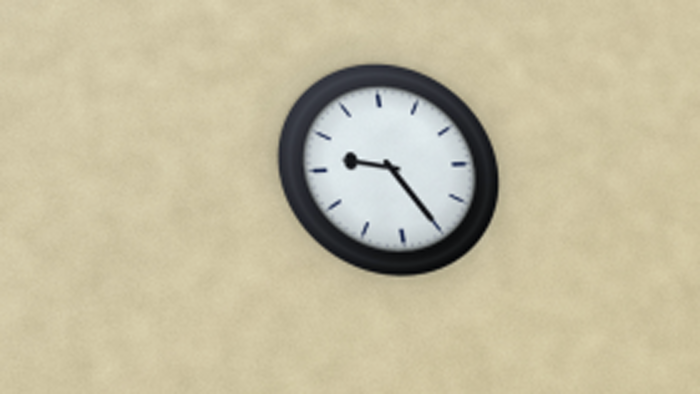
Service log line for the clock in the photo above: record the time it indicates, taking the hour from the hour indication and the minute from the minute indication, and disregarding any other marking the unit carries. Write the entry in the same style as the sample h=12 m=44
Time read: h=9 m=25
